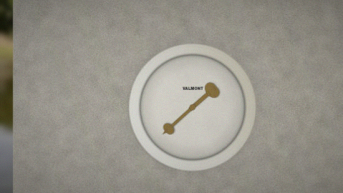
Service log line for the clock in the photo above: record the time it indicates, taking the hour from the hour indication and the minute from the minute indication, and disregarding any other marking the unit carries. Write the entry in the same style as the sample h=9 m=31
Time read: h=1 m=38
